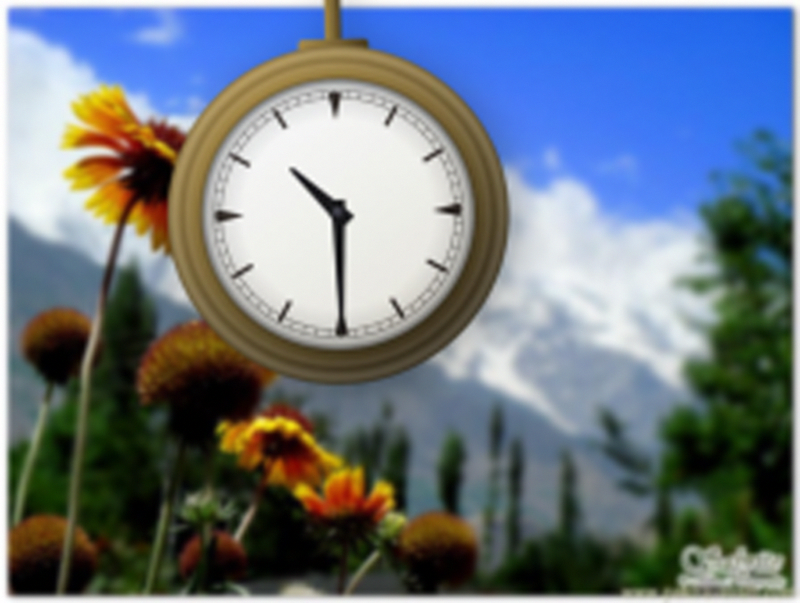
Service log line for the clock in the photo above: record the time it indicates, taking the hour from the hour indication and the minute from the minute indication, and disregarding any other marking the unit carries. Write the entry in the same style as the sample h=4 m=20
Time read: h=10 m=30
